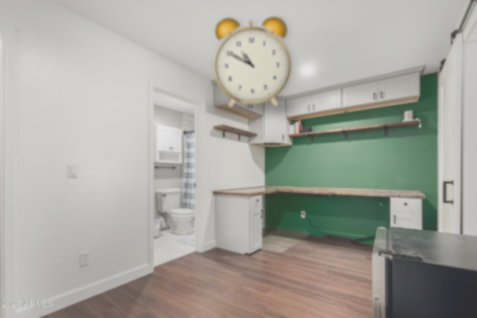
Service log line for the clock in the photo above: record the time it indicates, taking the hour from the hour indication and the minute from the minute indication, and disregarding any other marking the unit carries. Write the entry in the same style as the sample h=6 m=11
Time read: h=10 m=50
